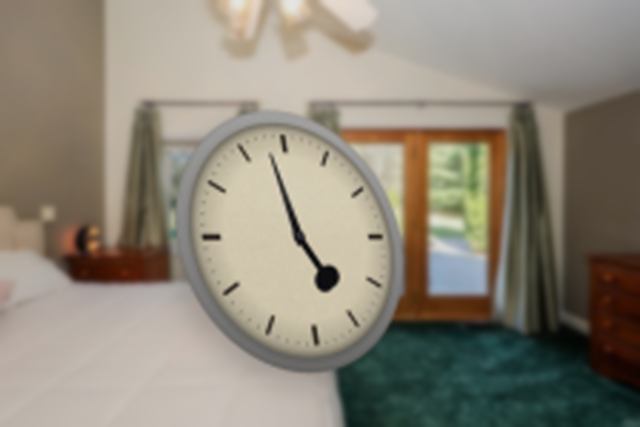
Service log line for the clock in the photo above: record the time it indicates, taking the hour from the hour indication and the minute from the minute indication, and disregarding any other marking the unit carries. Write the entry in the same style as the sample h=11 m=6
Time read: h=4 m=58
